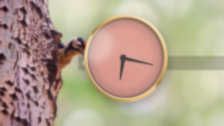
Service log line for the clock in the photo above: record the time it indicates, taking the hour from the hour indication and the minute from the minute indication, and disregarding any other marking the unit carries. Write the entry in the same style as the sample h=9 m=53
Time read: h=6 m=17
